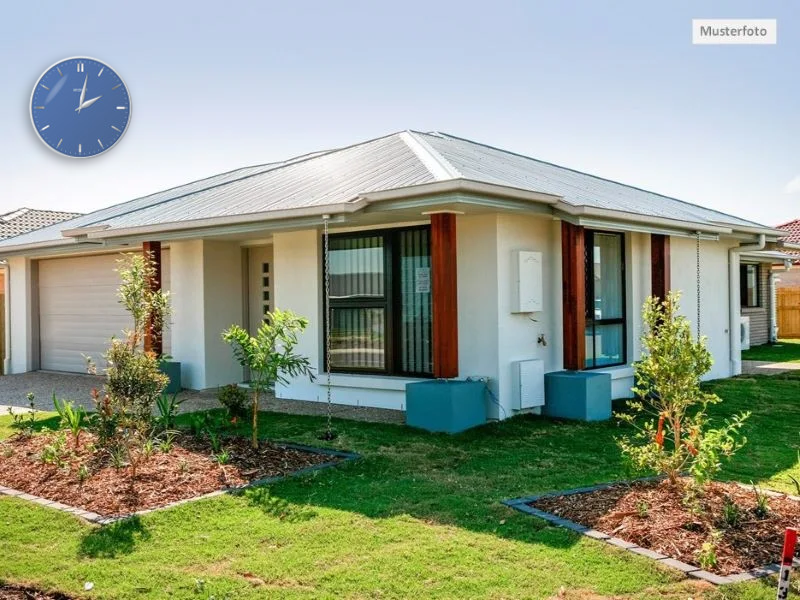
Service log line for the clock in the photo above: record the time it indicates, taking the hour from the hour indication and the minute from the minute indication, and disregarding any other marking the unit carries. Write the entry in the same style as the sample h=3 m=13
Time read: h=2 m=2
